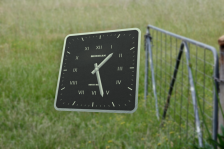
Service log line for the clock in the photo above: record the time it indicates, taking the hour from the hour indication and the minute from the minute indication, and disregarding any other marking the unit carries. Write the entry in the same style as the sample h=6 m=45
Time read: h=1 m=27
